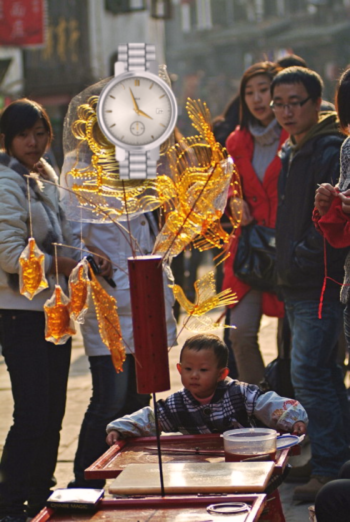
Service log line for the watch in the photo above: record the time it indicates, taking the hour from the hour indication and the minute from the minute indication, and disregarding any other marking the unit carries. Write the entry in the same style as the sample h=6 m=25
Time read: h=3 m=57
